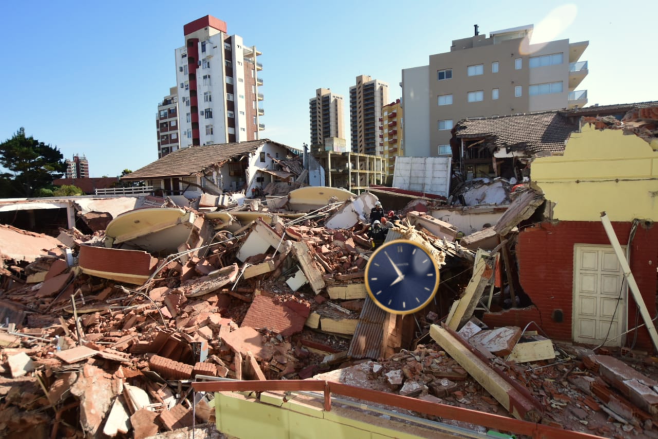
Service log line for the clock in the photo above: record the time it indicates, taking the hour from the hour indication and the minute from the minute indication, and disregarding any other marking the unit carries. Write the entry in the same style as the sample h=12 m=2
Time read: h=7 m=55
